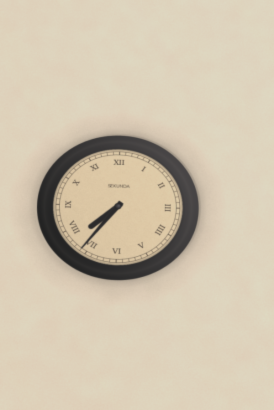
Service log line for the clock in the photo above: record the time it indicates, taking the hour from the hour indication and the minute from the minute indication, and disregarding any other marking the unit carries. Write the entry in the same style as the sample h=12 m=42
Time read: h=7 m=36
